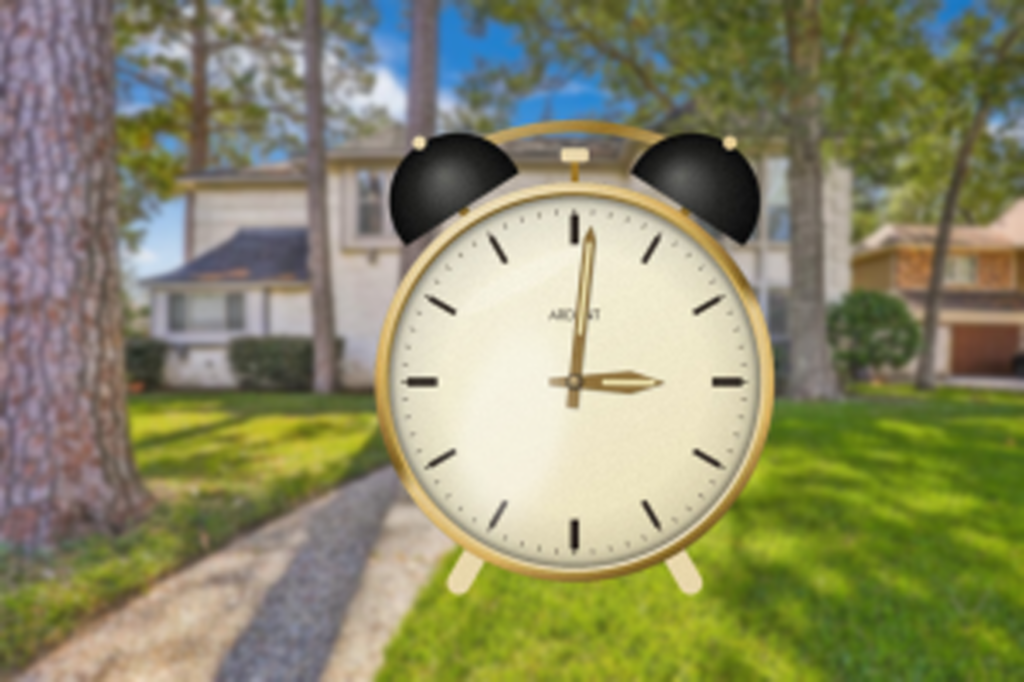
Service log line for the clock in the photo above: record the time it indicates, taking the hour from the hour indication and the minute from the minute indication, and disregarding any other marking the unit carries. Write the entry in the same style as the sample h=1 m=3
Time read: h=3 m=1
